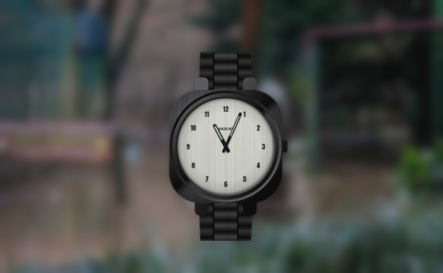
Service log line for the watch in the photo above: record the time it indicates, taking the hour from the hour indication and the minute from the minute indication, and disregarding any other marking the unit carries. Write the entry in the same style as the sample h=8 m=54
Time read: h=11 m=4
